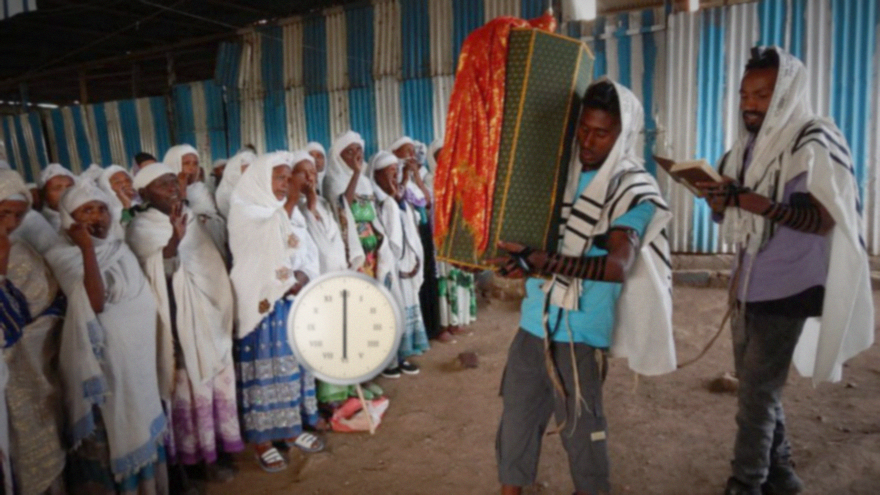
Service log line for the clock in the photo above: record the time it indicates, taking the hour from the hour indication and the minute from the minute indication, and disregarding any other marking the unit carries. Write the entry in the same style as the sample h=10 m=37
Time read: h=6 m=0
